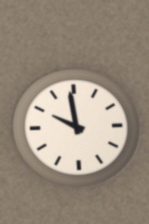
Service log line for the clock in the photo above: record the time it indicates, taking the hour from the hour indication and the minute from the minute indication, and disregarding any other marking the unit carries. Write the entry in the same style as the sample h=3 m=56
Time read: h=9 m=59
